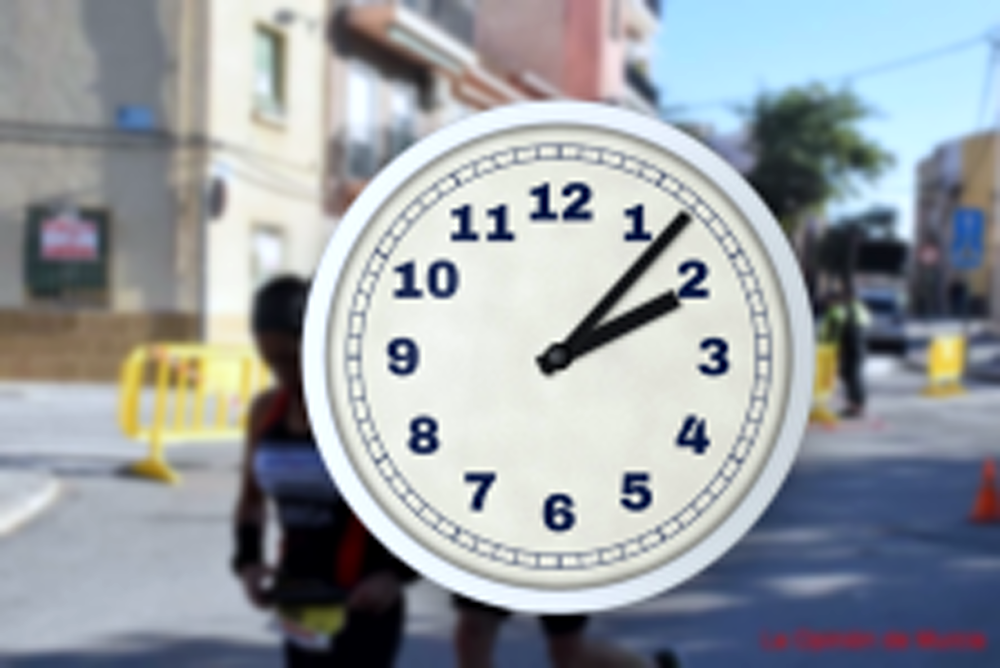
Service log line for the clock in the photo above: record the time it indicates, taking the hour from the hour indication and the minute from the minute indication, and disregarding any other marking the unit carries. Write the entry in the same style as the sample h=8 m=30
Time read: h=2 m=7
